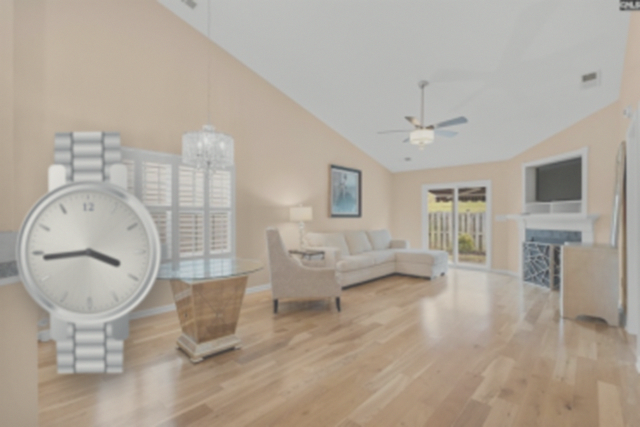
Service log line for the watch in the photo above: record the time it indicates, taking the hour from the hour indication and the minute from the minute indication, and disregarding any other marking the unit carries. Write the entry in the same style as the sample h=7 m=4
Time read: h=3 m=44
